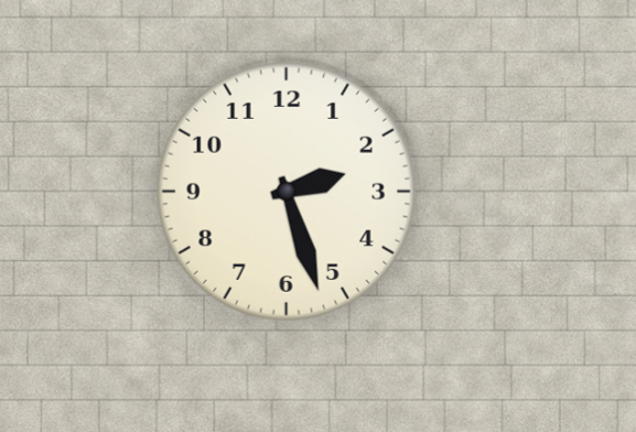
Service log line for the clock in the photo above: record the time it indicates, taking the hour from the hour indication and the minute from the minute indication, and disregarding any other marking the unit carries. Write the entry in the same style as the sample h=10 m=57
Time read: h=2 m=27
